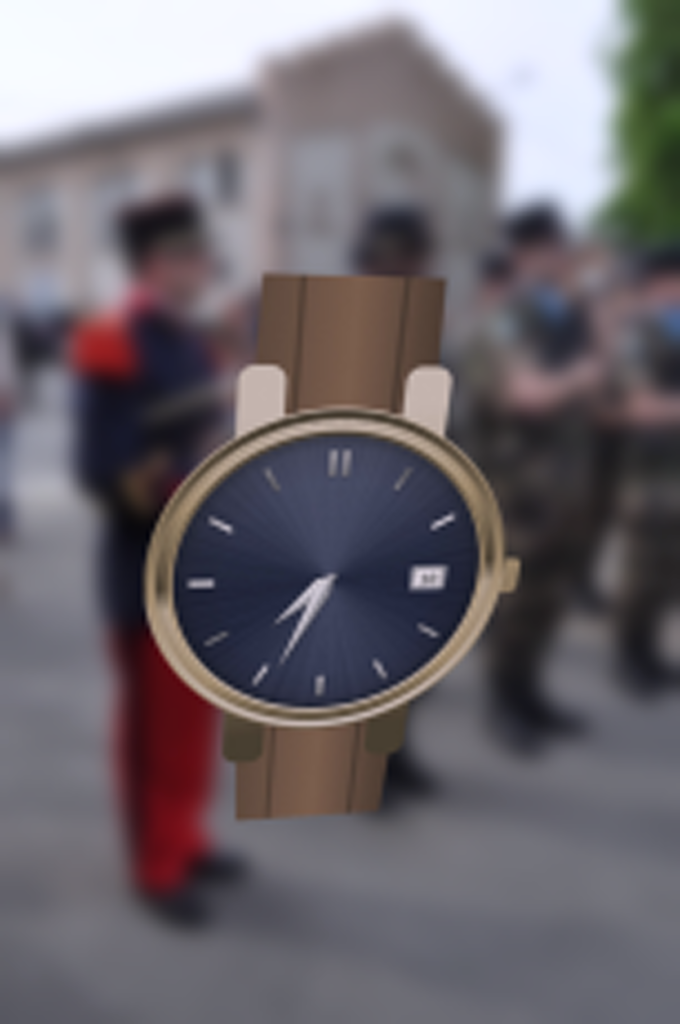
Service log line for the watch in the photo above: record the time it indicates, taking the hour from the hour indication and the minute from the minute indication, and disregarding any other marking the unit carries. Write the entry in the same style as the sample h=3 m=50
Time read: h=7 m=34
